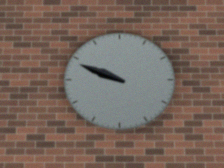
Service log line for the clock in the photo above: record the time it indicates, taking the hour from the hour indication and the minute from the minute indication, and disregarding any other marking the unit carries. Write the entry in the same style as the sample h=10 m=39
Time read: h=9 m=49
